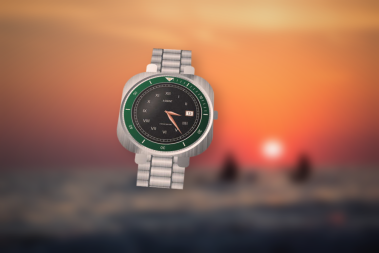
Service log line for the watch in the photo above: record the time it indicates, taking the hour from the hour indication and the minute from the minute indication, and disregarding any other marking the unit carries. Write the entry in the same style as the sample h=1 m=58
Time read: h=3 m=24
